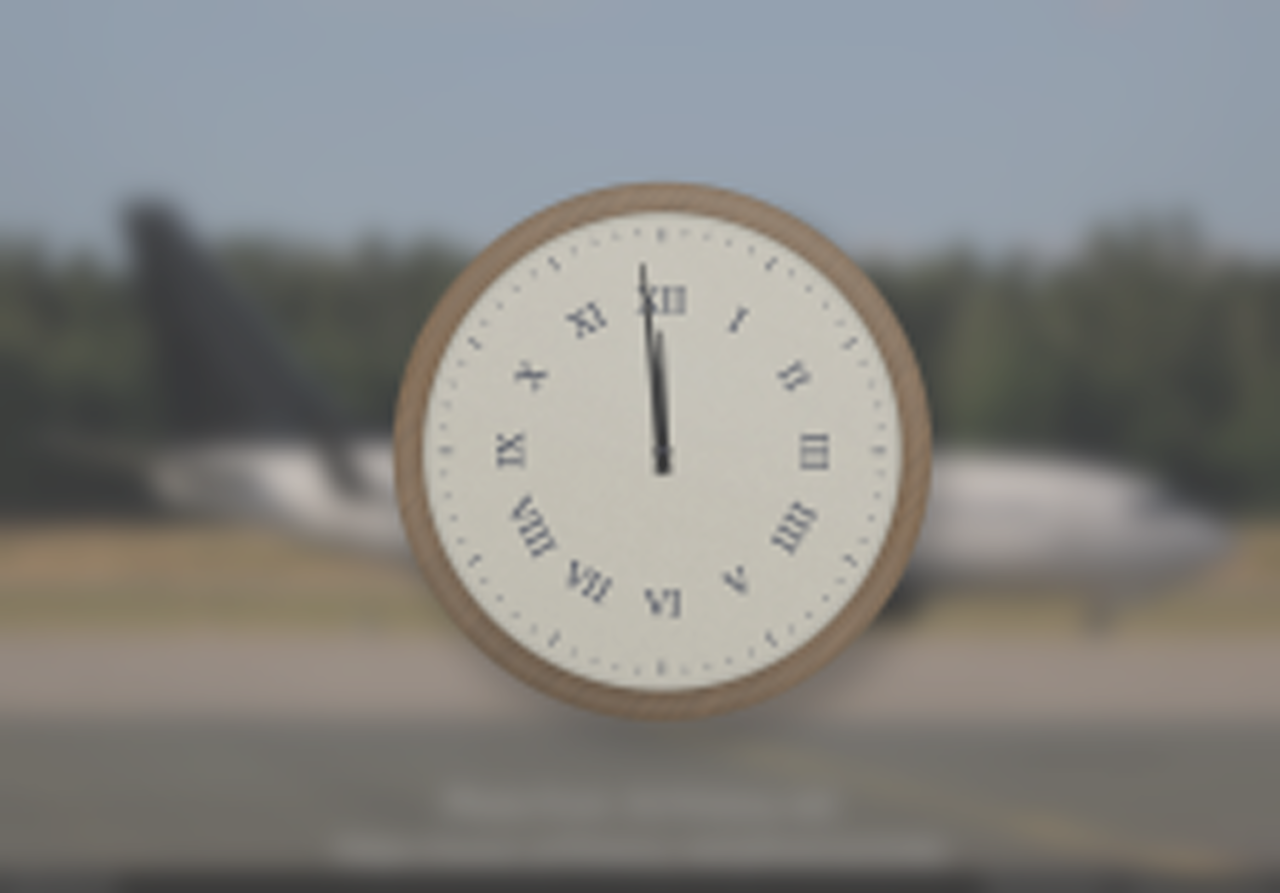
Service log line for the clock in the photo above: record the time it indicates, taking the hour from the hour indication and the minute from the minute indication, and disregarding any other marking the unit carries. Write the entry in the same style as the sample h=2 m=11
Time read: h=11 m=59
